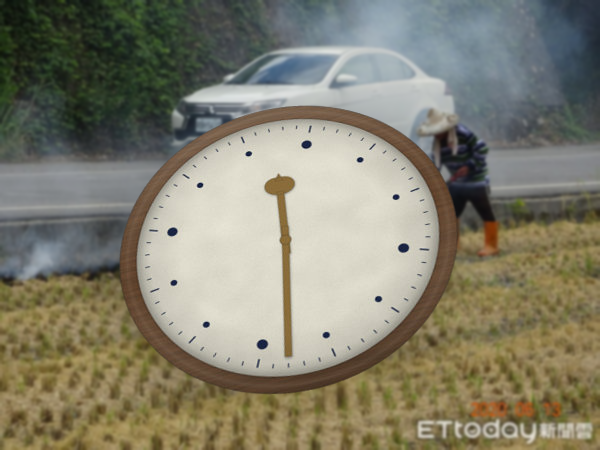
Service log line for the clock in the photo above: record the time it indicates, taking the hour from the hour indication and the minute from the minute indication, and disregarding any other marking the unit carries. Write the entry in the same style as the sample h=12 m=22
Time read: h=11 m=28
